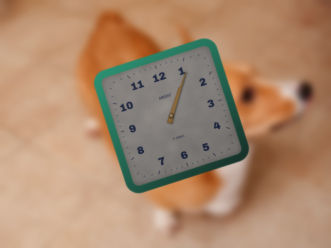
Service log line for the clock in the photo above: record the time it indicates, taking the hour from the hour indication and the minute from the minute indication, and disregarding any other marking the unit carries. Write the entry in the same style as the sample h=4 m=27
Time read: h=1 m=6
